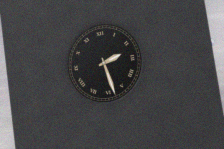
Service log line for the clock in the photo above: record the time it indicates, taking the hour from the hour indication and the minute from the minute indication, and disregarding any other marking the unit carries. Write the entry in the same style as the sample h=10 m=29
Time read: h=2 m=28
